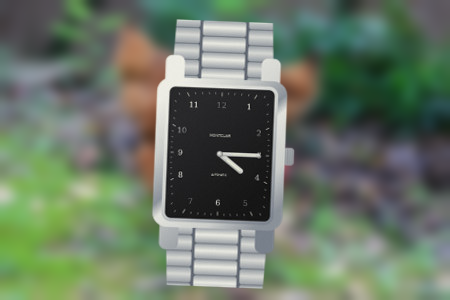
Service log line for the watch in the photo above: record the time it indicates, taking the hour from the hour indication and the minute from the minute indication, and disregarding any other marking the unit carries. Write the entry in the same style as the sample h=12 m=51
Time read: h=4 m=15
